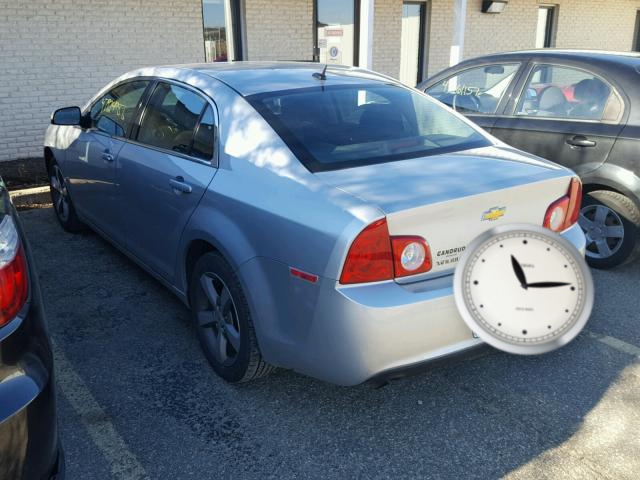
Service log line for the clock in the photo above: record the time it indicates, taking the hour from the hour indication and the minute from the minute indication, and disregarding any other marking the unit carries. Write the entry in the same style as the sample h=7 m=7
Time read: h=11 m=14
